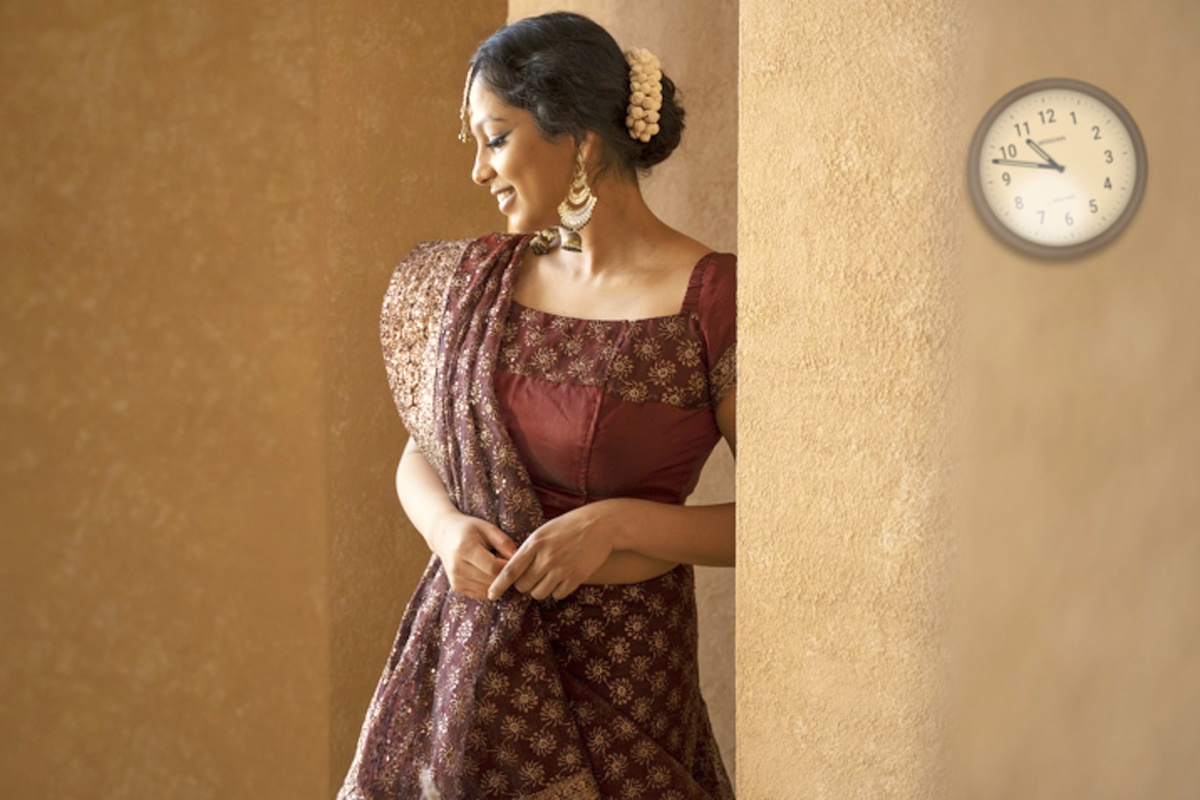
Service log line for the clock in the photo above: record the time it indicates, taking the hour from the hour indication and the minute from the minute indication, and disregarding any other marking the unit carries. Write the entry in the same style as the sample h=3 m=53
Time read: h=10 m=48
